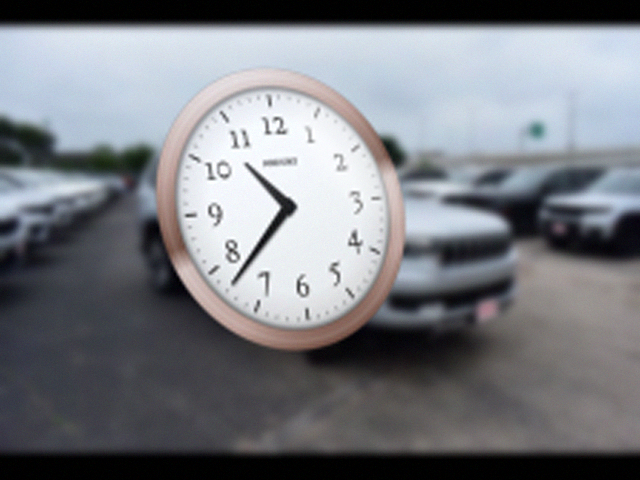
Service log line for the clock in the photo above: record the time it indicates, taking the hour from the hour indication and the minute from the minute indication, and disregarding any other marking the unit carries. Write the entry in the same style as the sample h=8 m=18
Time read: h=10 m=38
